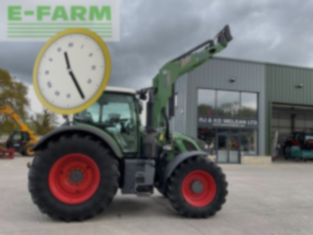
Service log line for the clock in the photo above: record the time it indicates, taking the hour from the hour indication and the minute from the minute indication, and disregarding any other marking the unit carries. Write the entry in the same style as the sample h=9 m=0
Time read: h=11 m=25
